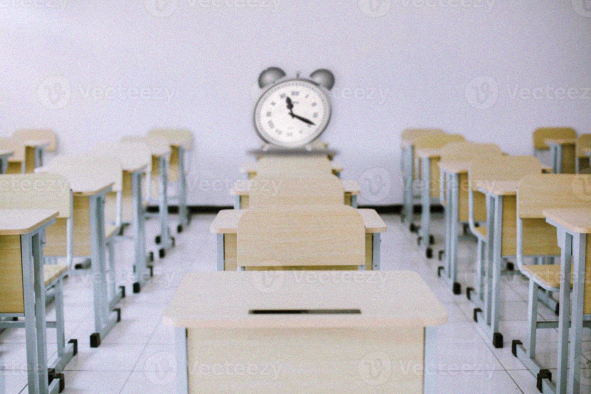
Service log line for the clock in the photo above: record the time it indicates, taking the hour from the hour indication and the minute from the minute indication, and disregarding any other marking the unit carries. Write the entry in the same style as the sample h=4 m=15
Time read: h=11 m=19
